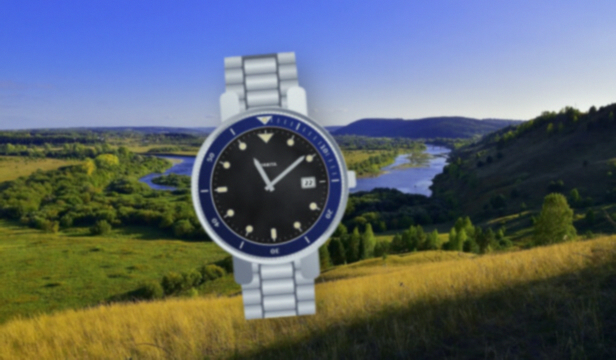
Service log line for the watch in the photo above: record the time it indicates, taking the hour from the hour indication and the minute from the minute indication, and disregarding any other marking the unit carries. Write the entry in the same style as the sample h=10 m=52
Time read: h=11 m=9
